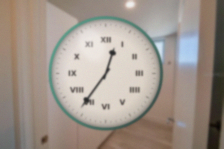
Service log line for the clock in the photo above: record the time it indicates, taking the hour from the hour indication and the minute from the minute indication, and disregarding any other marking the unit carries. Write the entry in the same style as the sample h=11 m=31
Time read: h=12 m=36
